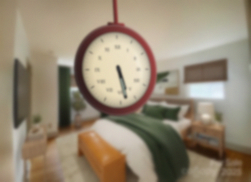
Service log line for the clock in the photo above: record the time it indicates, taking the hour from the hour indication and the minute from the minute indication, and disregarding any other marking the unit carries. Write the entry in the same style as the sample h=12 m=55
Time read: h=5 m=28
